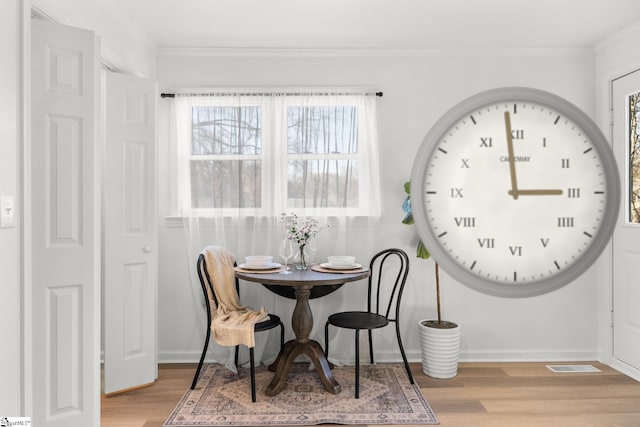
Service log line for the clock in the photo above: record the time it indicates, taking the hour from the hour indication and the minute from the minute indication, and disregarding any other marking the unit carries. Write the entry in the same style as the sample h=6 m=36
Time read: h=2 m=59
